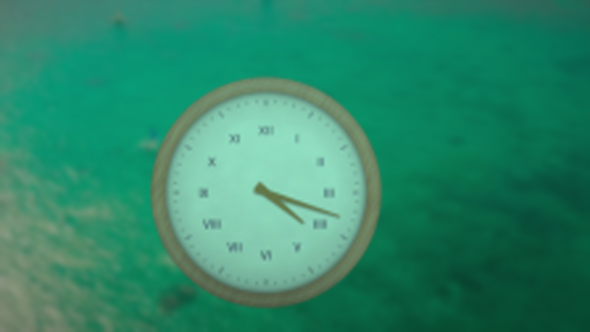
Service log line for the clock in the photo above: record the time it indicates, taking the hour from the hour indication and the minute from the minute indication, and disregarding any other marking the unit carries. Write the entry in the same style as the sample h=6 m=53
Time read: h=4 m=18
